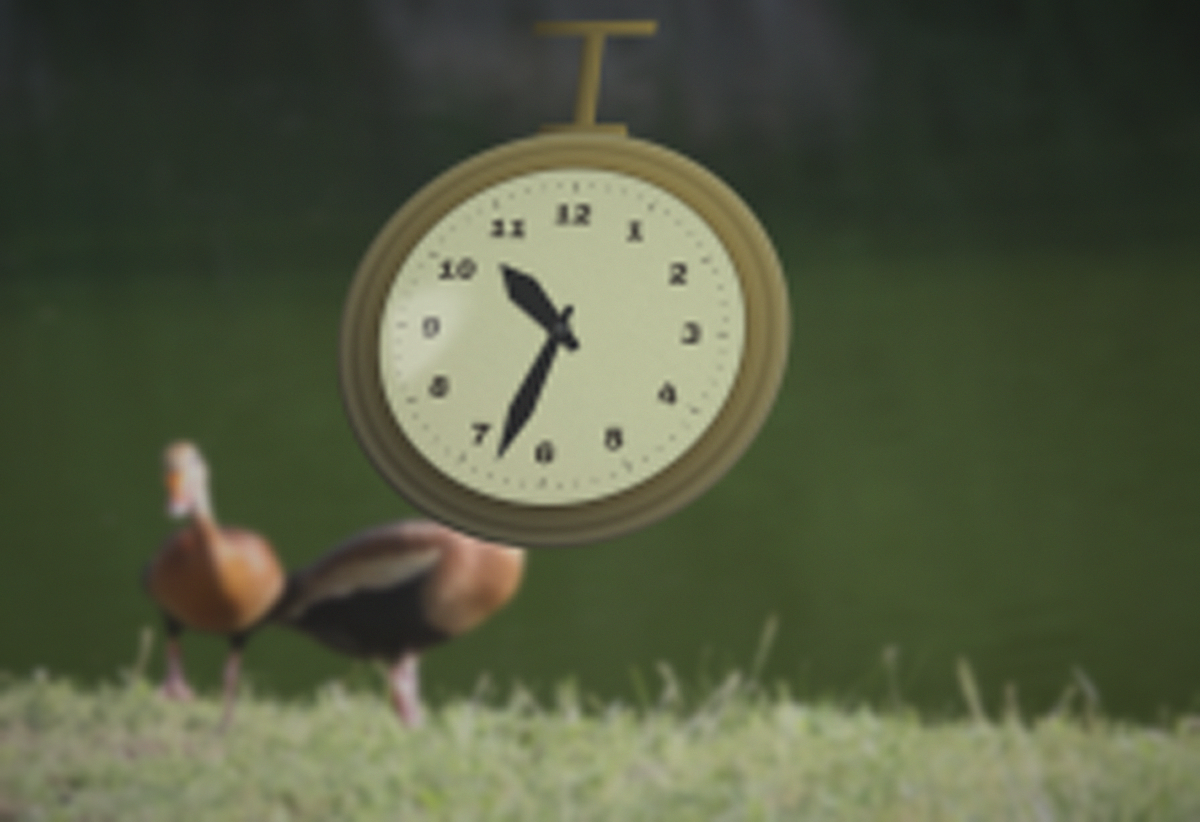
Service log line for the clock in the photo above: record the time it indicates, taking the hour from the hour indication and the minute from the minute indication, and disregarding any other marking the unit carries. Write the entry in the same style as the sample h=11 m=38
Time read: h=10 m=33
